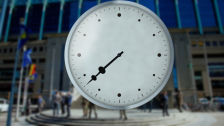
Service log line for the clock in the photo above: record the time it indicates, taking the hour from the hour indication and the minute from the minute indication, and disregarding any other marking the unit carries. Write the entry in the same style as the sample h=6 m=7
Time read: h=7 m=38
